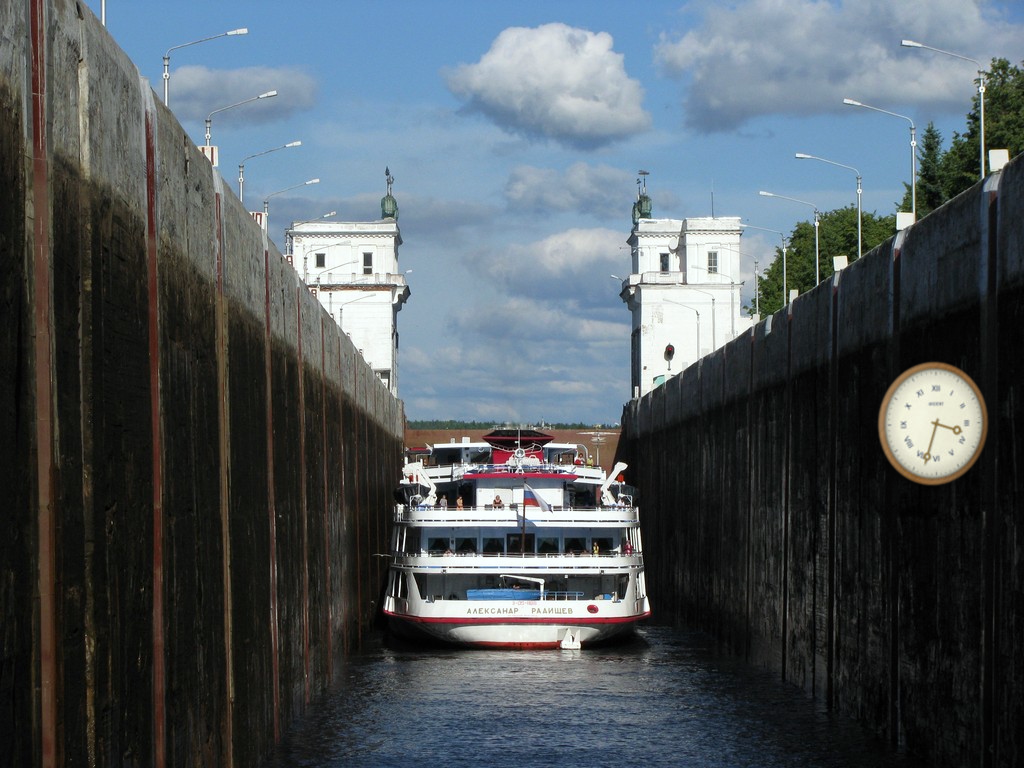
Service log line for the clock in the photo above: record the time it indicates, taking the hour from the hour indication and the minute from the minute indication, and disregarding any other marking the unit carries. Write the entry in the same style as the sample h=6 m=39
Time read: h=3 m=33
